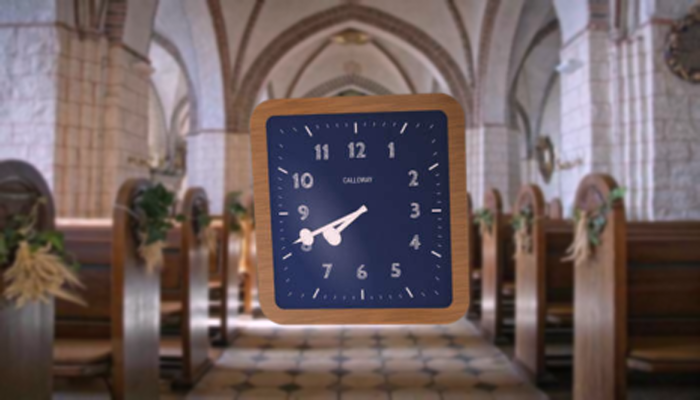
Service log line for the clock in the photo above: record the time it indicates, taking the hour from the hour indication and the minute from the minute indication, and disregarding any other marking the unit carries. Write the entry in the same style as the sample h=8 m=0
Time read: h=7 m=41
